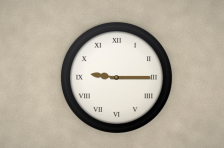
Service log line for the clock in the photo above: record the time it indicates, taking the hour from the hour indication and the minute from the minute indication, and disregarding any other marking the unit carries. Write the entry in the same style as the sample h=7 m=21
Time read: h=9 m=15
